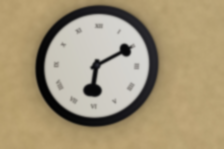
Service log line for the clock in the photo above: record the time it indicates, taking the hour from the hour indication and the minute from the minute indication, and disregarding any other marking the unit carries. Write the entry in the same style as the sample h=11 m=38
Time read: h=6 m=10
